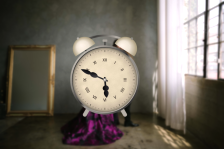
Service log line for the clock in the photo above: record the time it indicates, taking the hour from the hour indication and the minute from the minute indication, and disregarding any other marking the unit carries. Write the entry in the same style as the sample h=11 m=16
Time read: h=5 m=49
